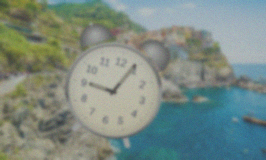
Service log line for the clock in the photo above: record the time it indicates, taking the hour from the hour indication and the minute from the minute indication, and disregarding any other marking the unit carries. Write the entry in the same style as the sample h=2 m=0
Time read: h=9 m=4
